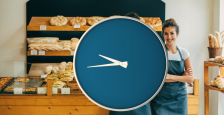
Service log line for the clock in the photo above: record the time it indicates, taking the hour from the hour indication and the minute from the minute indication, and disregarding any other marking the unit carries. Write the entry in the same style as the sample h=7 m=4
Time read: h=9 m=44
